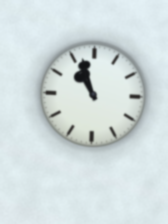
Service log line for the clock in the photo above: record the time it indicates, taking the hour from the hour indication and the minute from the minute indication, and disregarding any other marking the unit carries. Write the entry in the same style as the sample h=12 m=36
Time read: h=10 m=57
